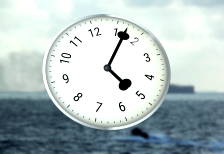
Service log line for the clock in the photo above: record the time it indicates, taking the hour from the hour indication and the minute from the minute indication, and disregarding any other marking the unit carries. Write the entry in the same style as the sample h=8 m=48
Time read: h=5 m=7
